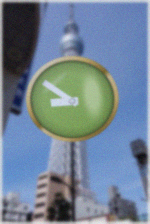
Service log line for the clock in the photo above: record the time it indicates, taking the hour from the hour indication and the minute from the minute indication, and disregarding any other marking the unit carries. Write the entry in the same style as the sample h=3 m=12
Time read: h=8 m=51
